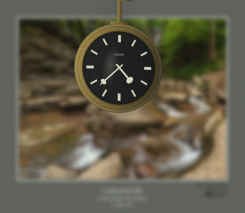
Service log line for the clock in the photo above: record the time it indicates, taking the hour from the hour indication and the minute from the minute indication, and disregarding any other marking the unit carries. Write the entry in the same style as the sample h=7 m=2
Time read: h=4 m=38
